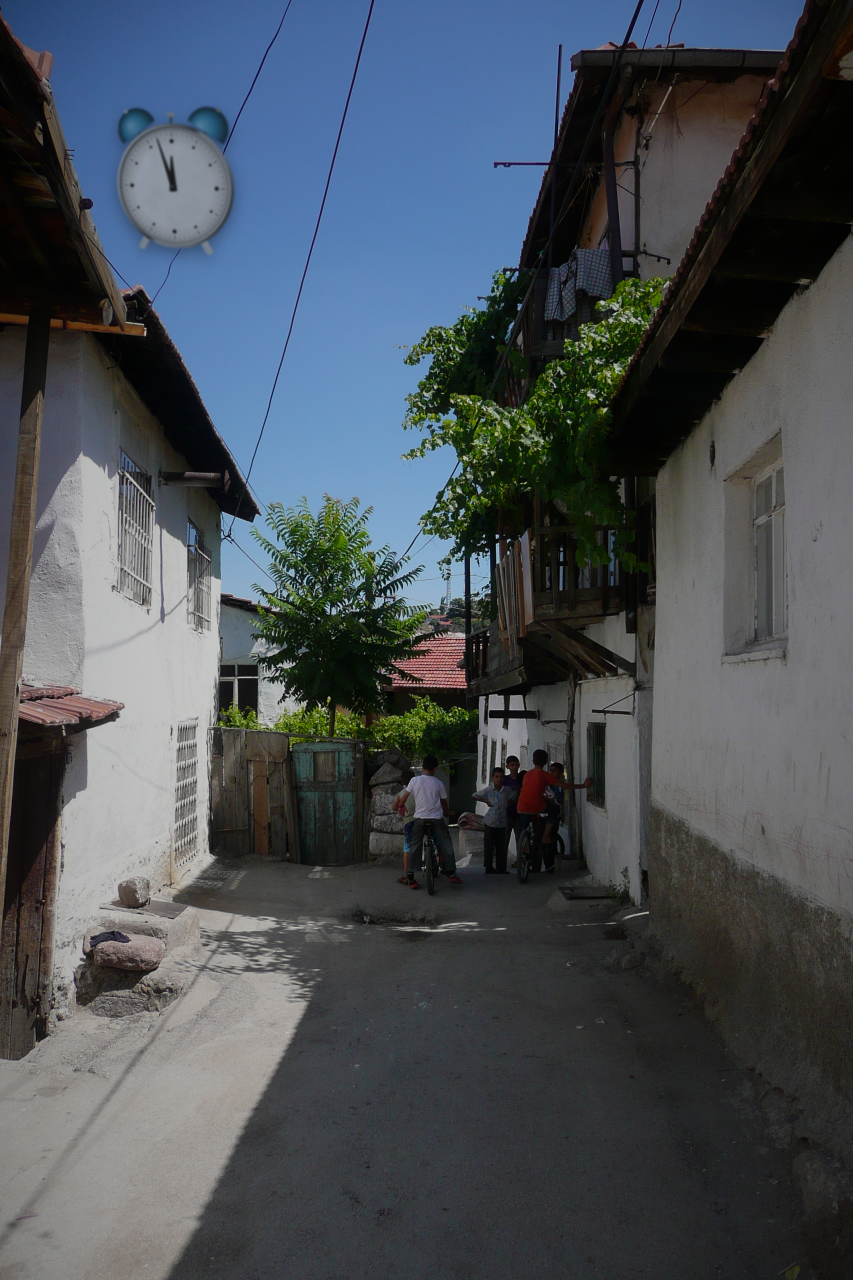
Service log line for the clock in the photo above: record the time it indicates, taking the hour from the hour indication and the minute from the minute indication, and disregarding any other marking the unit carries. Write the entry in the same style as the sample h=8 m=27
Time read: h=11 m=57
